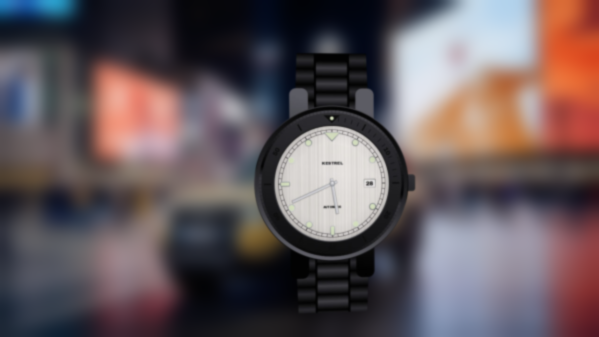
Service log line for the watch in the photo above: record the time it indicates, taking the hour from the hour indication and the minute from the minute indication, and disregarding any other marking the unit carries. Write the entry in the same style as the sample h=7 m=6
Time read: h=5 m=41
